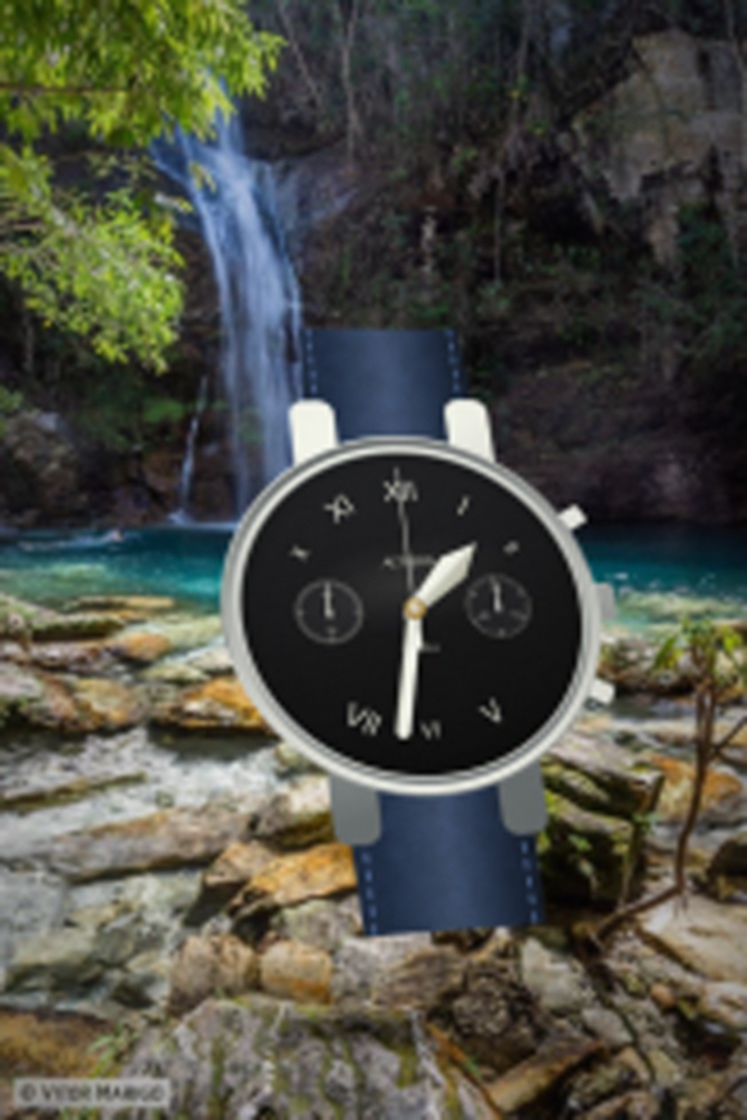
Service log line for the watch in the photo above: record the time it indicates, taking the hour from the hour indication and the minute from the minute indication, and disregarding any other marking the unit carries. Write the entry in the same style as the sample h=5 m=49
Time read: h=1 m=32
